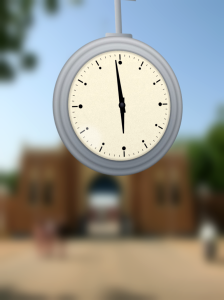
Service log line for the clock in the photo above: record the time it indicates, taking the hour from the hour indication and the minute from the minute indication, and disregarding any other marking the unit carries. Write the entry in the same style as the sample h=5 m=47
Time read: h=5 m=59
